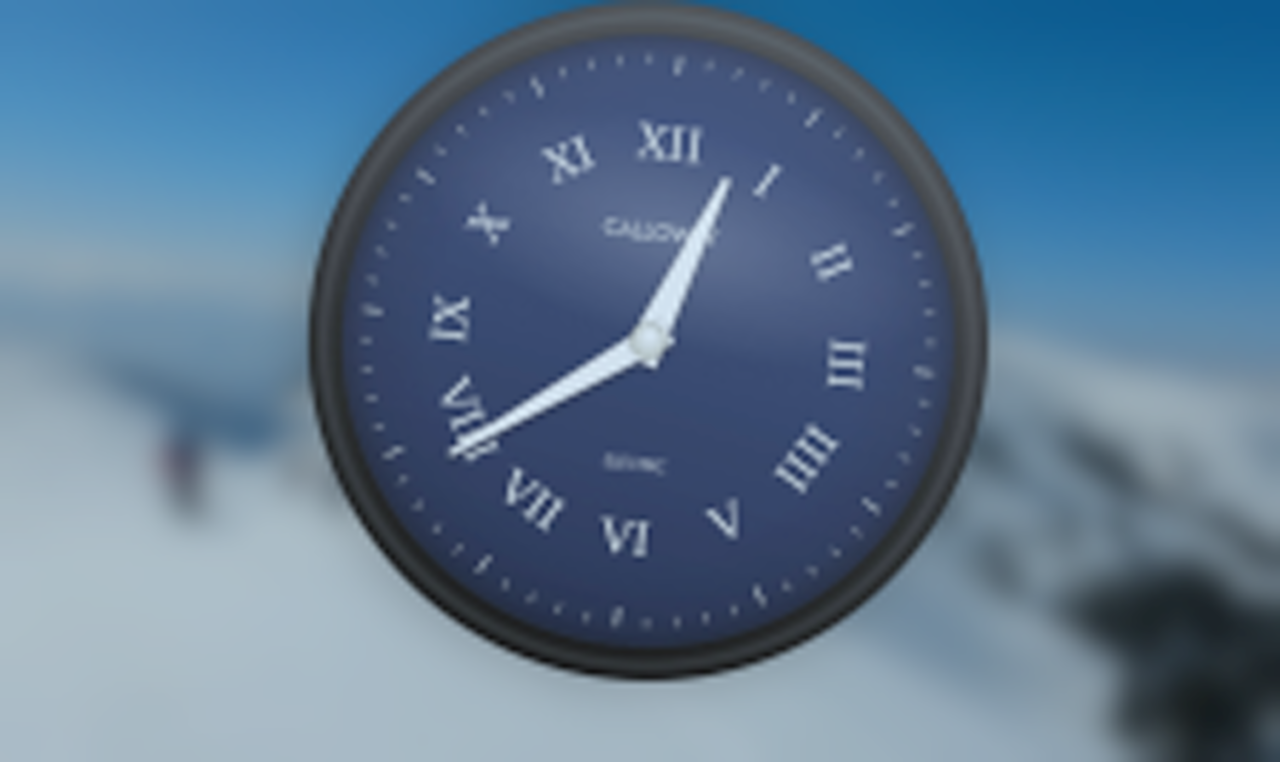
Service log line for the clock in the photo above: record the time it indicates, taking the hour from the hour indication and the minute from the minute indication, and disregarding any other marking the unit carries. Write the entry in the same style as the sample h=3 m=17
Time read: h=12 m=39
